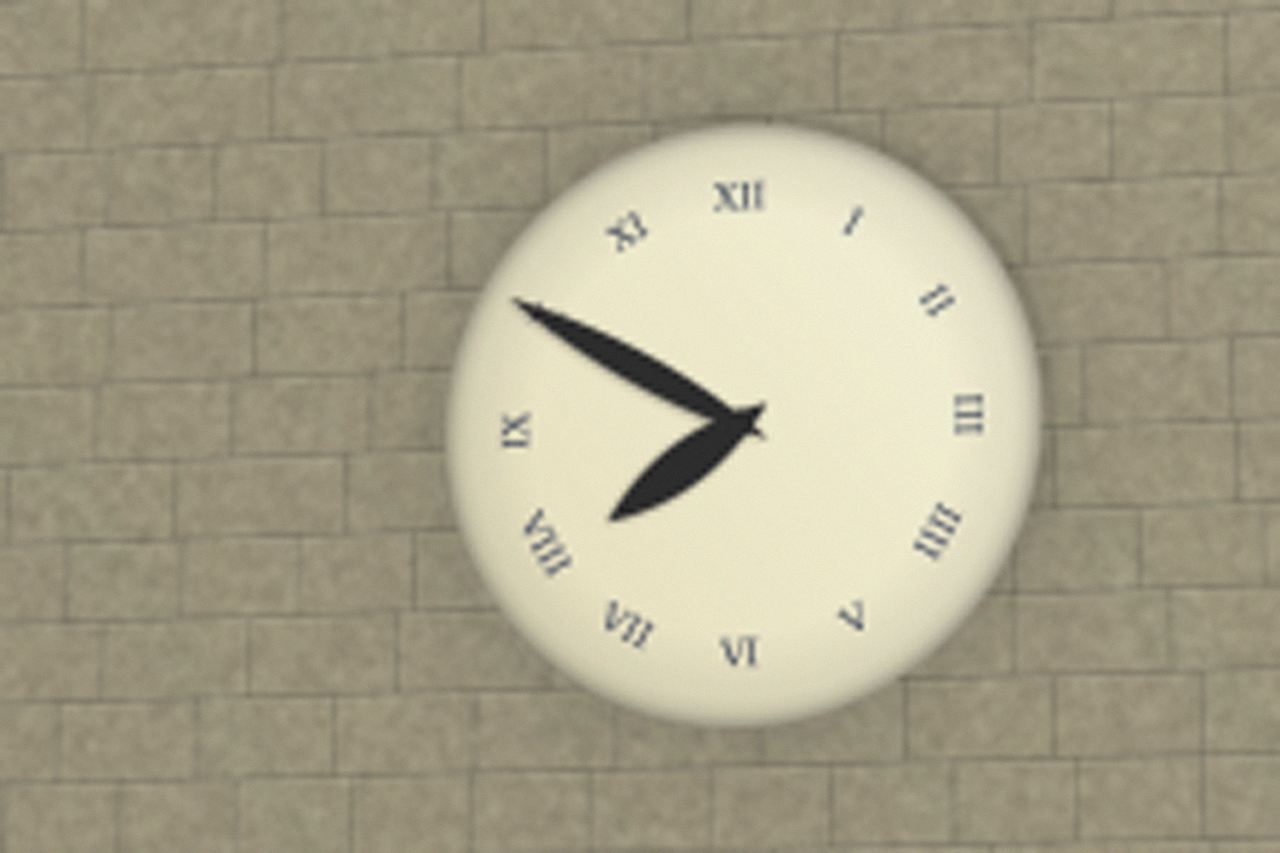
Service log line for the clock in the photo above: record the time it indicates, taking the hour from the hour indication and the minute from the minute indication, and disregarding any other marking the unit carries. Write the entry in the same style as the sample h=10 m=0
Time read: h=7 m=50
